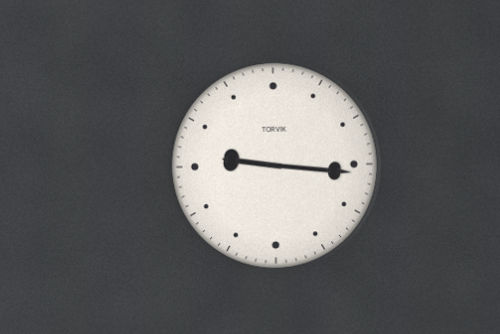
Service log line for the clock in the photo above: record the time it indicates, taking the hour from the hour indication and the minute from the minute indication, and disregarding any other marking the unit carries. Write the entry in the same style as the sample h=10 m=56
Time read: h=9 m=16
